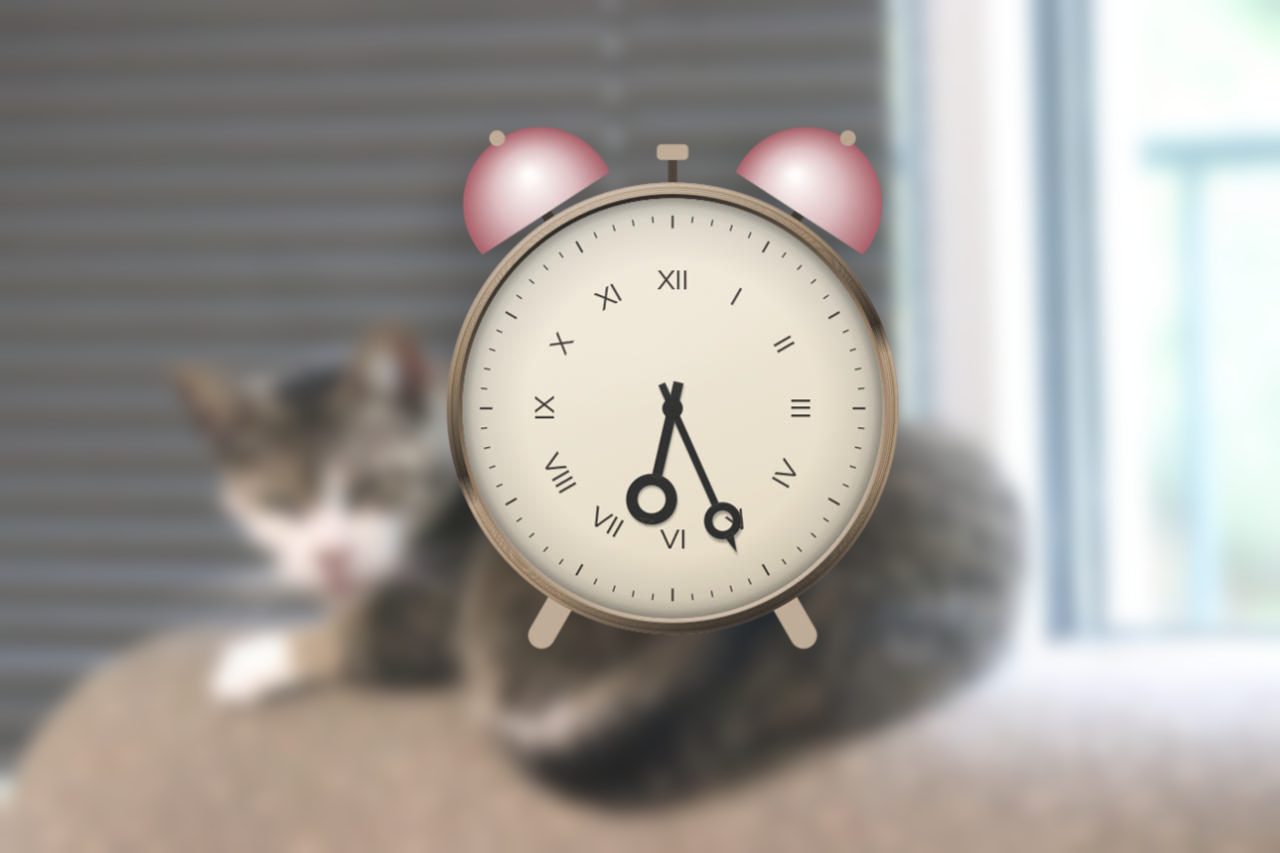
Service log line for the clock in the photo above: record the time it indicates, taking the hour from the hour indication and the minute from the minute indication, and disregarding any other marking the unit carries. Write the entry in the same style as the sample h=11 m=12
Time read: h=6 m=26
